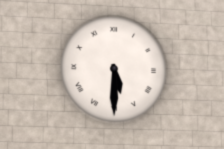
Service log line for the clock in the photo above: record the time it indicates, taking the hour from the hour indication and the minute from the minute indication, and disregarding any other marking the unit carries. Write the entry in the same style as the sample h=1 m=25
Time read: h=5 m=30
